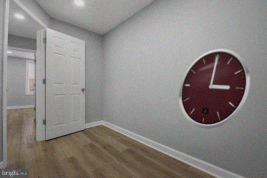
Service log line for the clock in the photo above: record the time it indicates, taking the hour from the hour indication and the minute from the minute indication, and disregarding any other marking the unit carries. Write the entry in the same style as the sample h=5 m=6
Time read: h=3 m=0
